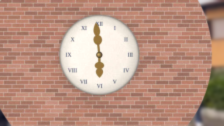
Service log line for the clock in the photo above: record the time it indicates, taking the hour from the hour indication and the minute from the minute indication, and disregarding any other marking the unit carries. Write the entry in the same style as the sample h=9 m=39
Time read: h=5 m=59
